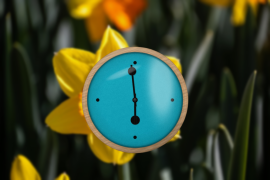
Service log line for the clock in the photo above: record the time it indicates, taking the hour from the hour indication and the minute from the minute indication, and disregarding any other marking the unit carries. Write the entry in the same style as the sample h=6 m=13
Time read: h=5 m=59
